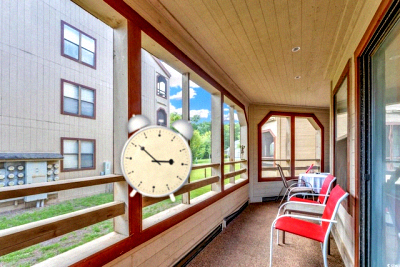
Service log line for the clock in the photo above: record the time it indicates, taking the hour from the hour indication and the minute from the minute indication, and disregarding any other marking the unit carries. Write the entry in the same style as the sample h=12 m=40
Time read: h=2 m=51
